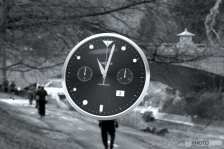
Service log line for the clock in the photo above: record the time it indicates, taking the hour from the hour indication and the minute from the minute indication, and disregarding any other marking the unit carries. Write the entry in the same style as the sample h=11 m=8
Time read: h=11 m=2
